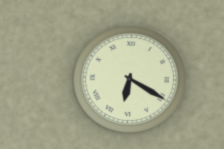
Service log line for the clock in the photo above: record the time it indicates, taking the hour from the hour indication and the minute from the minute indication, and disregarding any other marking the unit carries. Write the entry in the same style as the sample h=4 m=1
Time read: h=6 m=20
